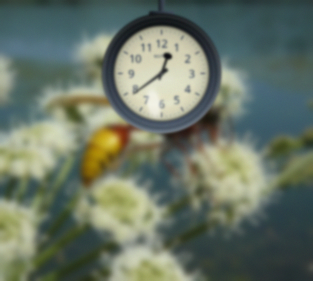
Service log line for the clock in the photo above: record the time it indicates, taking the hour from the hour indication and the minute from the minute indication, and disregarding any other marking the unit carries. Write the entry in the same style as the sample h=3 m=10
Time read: h=12 m=39
